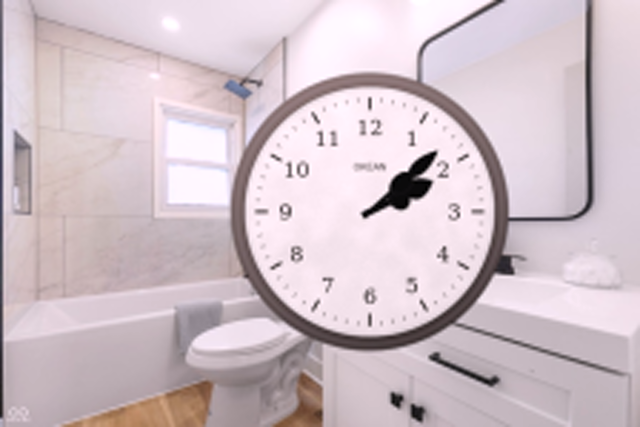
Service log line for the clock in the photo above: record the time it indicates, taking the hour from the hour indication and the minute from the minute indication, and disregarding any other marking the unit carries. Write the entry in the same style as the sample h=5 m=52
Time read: h=2 m=8
